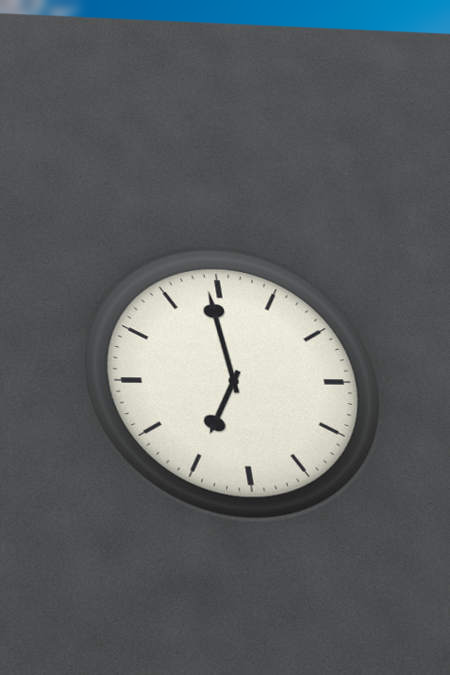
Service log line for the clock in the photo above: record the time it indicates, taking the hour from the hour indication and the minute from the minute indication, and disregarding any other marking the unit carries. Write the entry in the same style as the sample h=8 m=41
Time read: h=6 m=59
